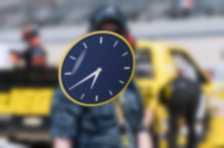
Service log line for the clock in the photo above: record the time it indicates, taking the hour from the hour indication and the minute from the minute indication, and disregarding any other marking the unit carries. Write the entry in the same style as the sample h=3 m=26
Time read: h=6 m=40
